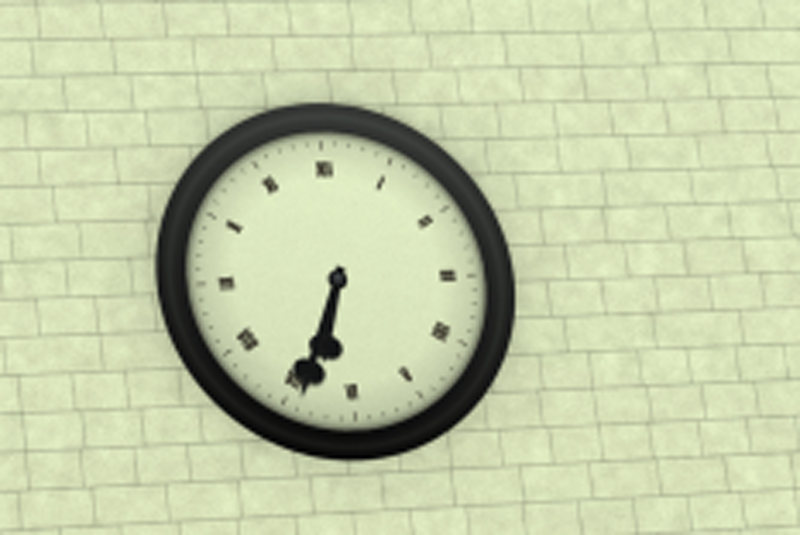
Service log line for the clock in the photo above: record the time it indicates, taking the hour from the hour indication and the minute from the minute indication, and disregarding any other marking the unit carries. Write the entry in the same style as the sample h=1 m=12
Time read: h=6 m=34
